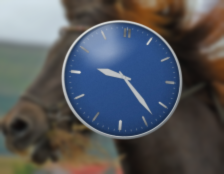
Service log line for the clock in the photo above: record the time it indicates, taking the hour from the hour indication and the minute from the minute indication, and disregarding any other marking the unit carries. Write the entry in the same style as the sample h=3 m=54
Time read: h=9 m=23
